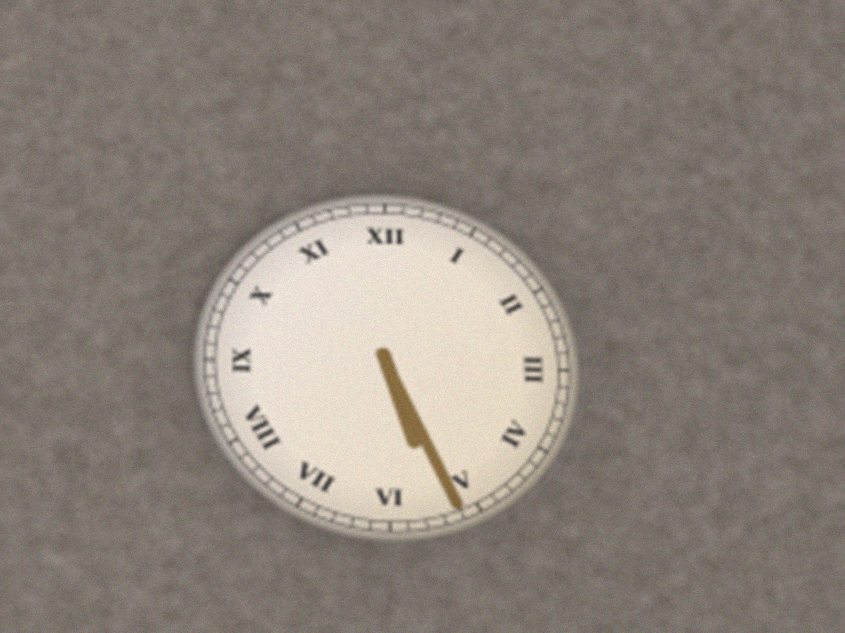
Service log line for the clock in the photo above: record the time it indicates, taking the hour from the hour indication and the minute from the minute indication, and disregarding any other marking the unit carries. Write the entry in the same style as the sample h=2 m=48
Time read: h=5 m=26
